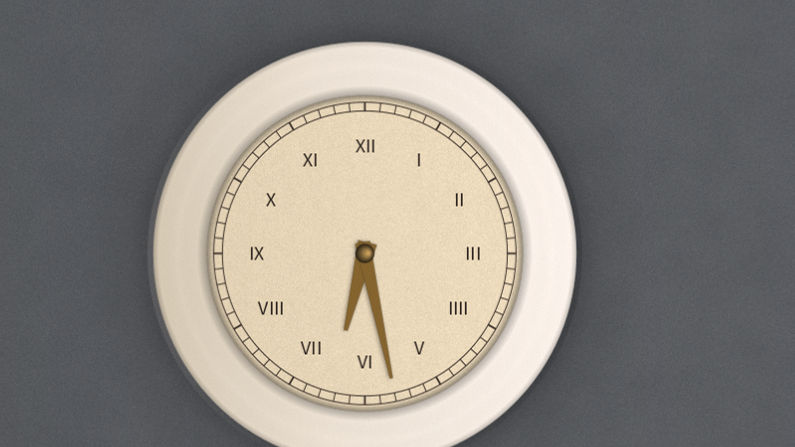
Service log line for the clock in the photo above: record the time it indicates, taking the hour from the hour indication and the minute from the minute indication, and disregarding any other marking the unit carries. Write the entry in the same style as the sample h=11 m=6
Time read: h=6 m=28
